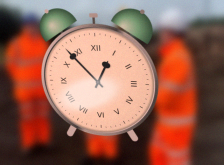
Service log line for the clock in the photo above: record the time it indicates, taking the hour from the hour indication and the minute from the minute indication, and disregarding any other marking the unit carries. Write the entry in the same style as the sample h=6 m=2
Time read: h=12 m=53
